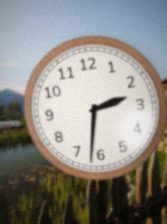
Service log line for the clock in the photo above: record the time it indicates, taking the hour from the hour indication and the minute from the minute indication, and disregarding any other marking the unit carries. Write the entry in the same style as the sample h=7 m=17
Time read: h=2 m=32
